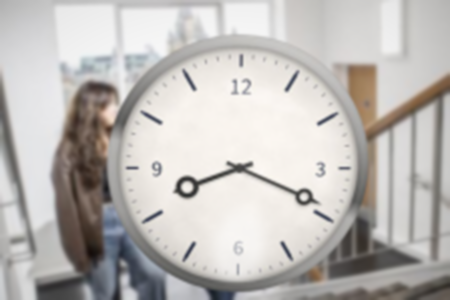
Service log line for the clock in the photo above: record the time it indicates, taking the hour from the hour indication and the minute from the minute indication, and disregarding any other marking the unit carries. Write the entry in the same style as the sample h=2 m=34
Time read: h=8 m=19
